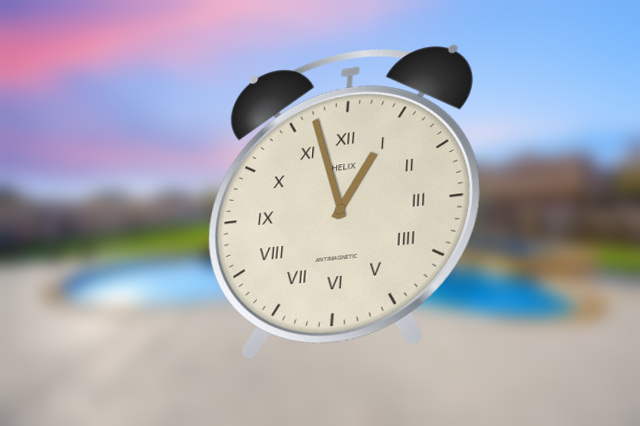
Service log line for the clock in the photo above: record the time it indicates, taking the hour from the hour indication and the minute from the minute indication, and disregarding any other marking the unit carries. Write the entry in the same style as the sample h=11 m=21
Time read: h=12 m=57
